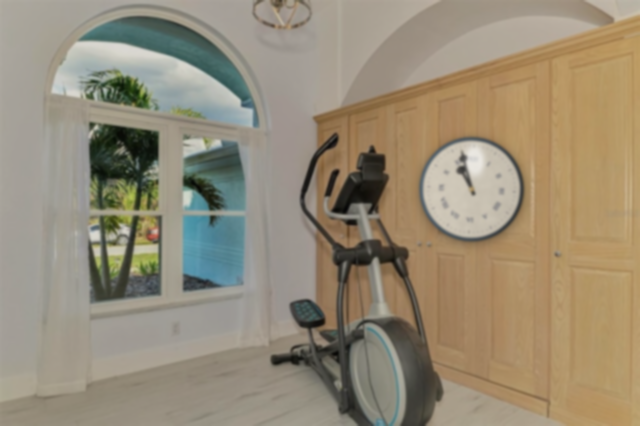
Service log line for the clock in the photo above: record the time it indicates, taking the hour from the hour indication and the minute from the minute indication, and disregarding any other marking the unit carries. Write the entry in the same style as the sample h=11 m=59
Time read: h=10 m=57
